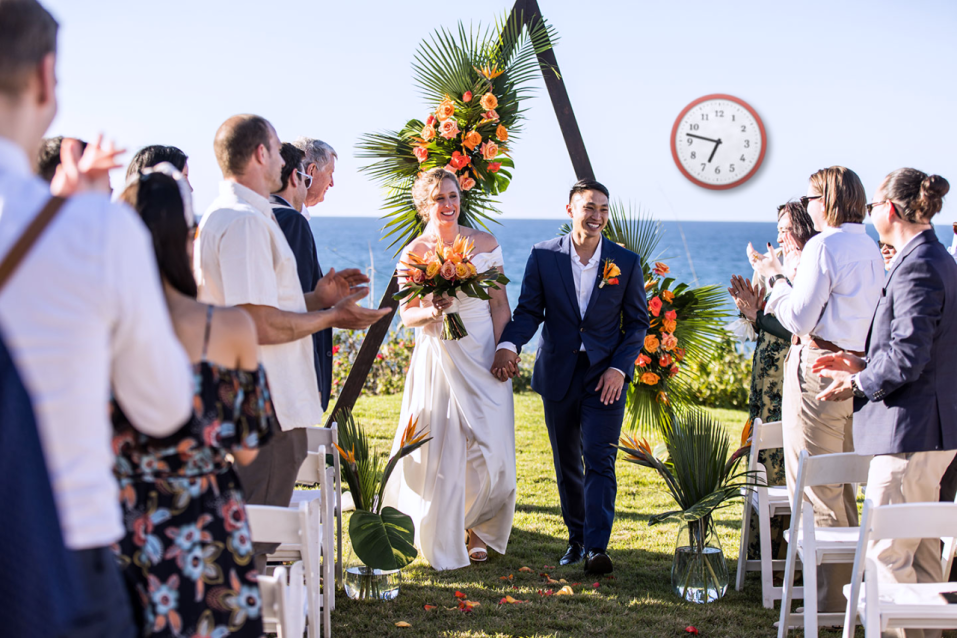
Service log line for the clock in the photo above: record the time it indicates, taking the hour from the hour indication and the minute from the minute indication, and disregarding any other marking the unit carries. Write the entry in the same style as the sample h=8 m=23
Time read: h=6 m=47
